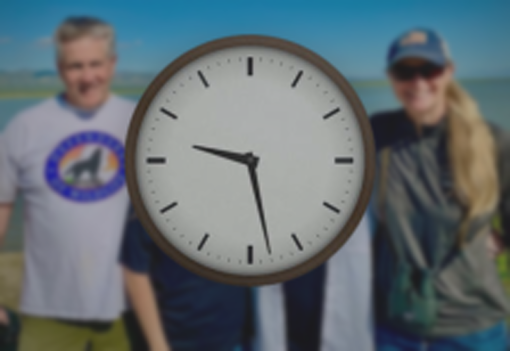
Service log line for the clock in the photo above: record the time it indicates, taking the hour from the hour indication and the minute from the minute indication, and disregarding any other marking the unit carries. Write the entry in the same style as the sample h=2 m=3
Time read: h=9 m=28
